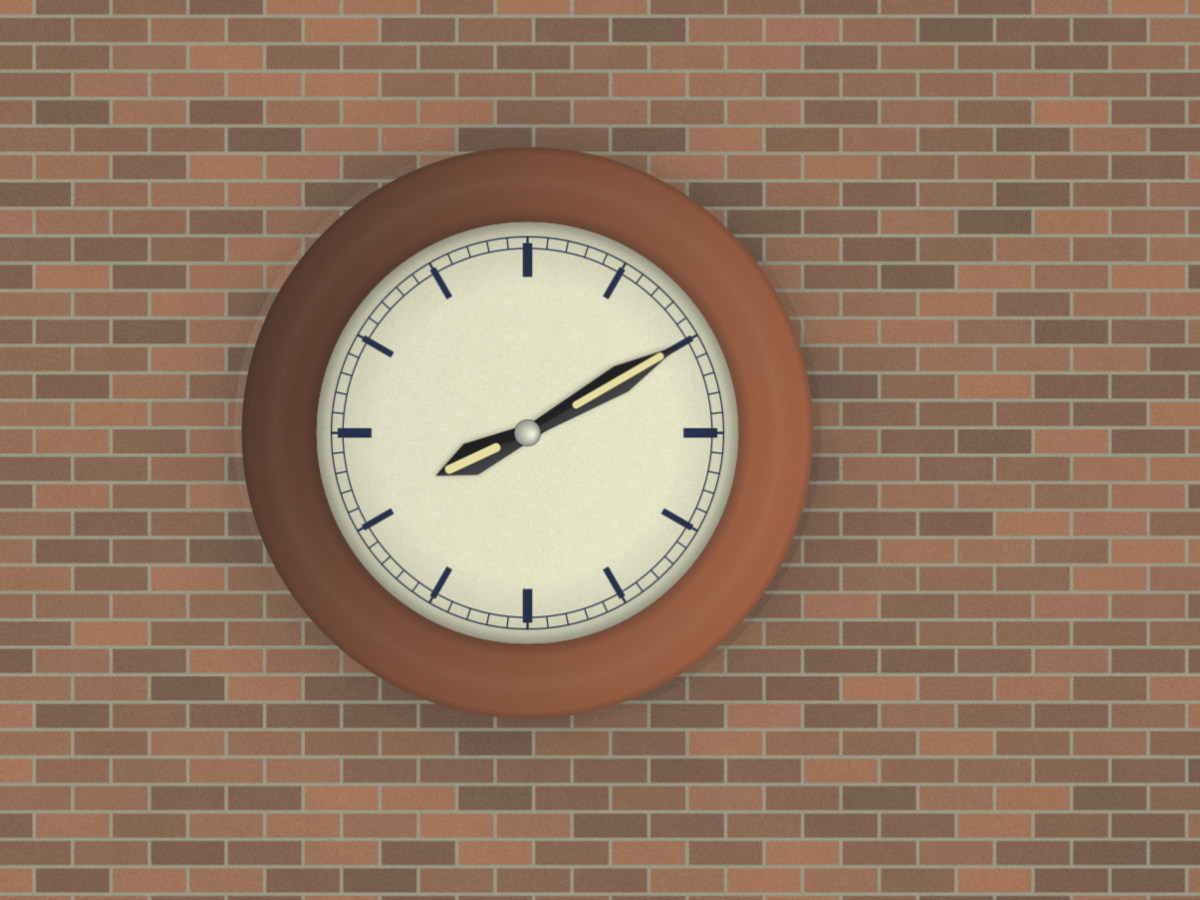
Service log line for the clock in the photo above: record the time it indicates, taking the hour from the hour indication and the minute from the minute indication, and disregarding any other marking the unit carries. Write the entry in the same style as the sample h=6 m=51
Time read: h=8 m=10
